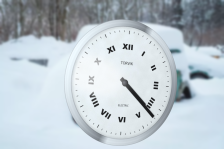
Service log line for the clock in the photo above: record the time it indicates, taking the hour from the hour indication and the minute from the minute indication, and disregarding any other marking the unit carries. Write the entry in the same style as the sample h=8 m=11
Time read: h=4 m=22
